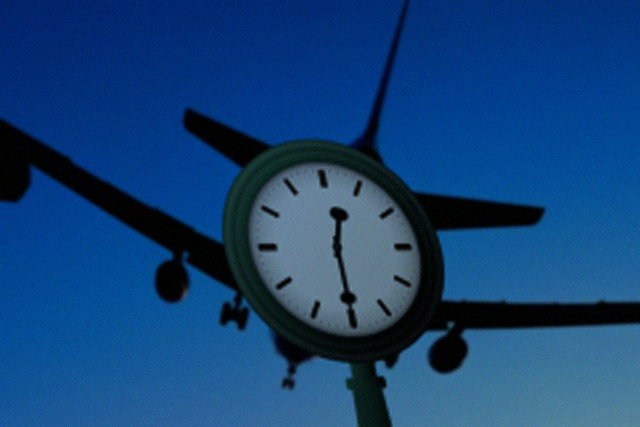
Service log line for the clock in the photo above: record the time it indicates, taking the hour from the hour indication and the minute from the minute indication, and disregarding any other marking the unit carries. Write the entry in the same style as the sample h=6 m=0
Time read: h=12 m=30
